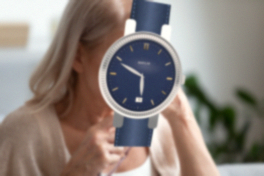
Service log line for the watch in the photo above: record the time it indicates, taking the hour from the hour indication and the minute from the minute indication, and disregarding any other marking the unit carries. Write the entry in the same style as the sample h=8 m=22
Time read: h=5 m=49
